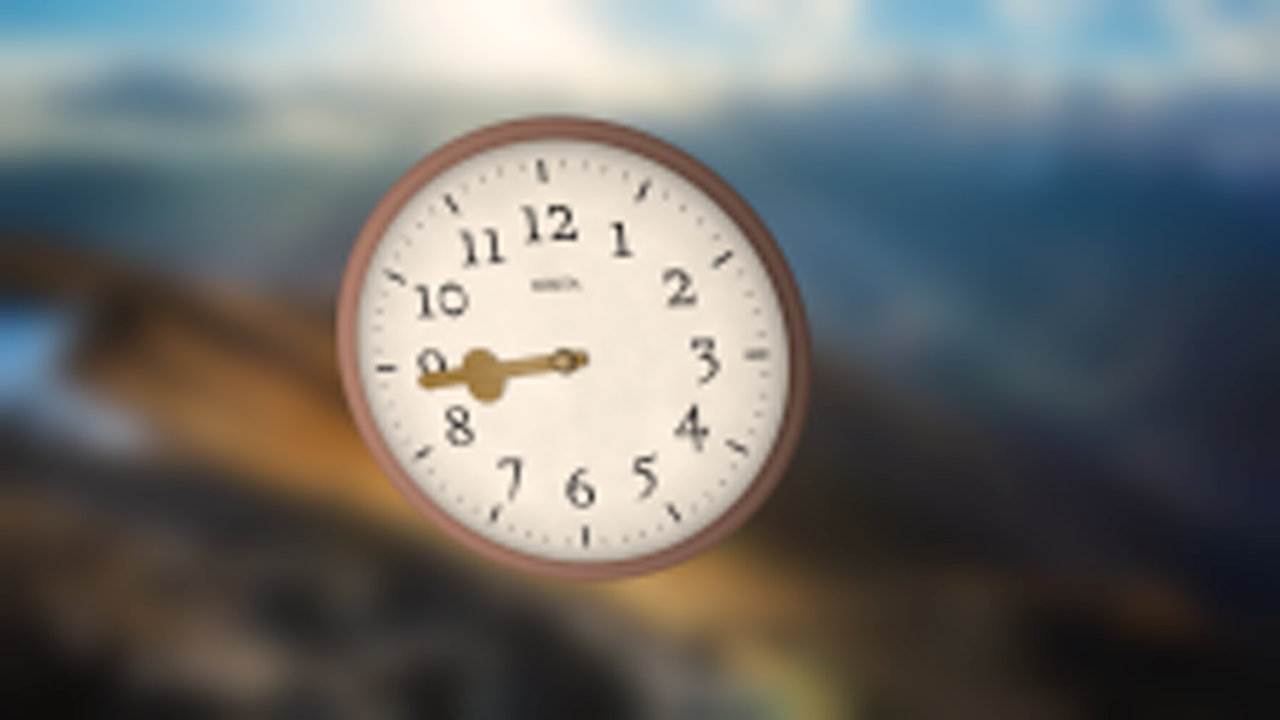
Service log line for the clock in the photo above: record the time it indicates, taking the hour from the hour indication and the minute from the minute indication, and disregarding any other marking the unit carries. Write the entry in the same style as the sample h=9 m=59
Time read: h=8 m=44
